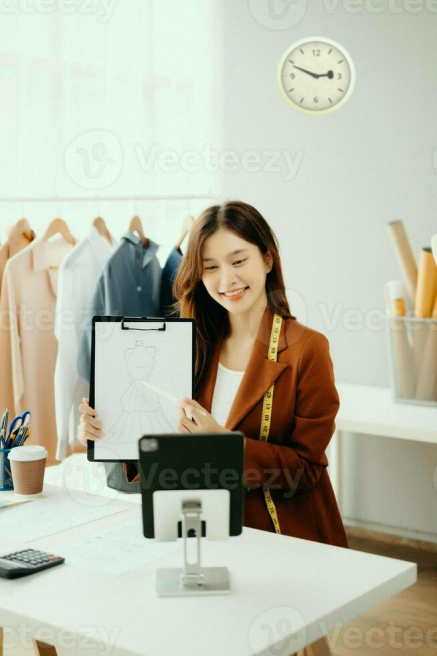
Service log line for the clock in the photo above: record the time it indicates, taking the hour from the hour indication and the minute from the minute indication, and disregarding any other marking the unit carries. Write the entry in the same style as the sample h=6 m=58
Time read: h=2 m=49
